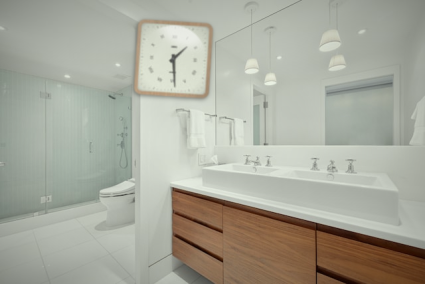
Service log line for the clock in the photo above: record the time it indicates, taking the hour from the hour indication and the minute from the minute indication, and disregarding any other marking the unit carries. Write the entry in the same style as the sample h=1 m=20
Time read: h=1 m=29
